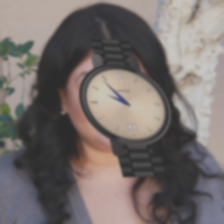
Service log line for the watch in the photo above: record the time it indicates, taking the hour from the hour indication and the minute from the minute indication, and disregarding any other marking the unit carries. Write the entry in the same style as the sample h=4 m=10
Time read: h=9 m=54
